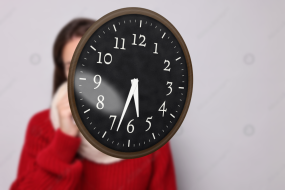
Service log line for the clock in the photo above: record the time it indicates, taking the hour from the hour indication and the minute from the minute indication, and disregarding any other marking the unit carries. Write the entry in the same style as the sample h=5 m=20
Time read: h=5 m=33
